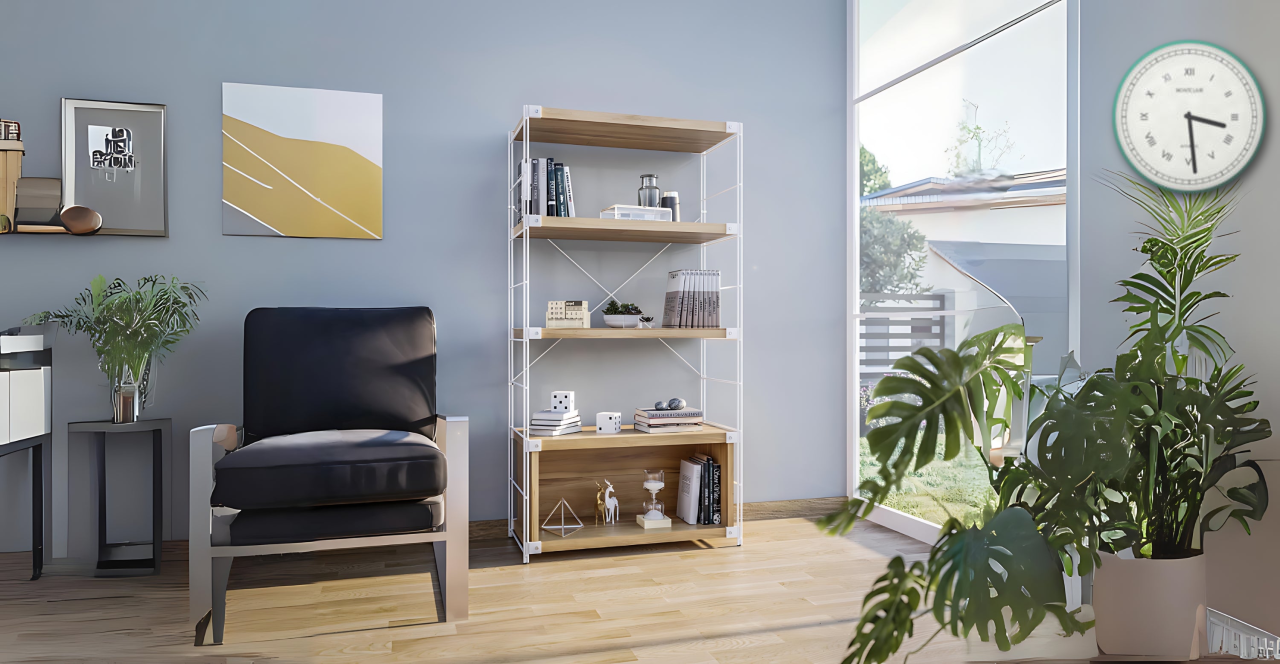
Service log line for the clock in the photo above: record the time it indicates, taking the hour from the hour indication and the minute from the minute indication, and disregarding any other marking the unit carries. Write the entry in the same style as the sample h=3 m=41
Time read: h=3 m=29
